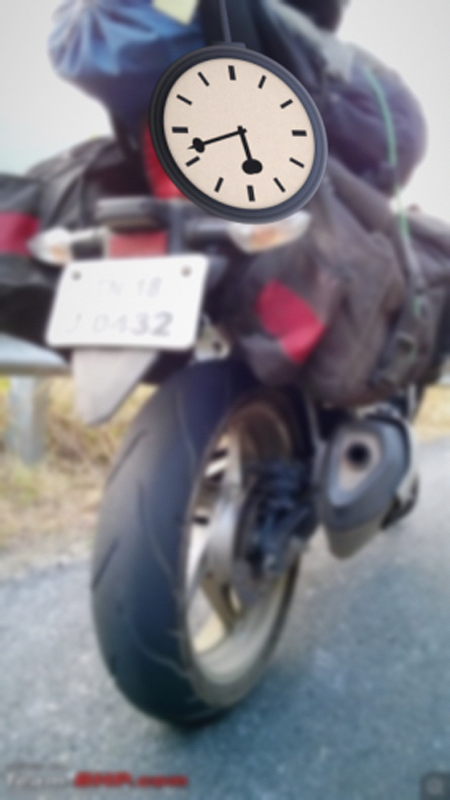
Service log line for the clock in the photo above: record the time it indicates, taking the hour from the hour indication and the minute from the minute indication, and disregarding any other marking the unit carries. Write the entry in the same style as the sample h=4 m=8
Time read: h=5 m=42
